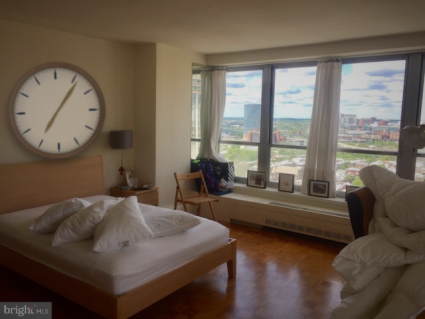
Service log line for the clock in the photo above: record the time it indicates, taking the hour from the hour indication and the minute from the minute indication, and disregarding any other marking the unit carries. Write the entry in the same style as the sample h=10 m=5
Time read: h=7 m=6
